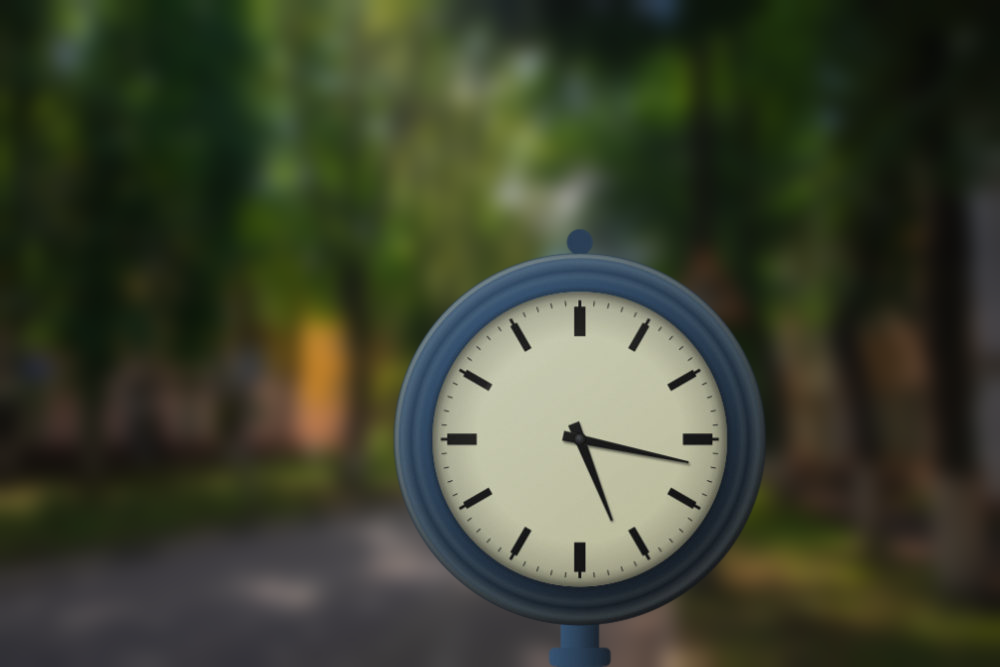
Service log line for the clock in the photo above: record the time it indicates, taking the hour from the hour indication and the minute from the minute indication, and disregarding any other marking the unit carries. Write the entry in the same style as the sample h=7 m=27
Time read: h=5 m=17
